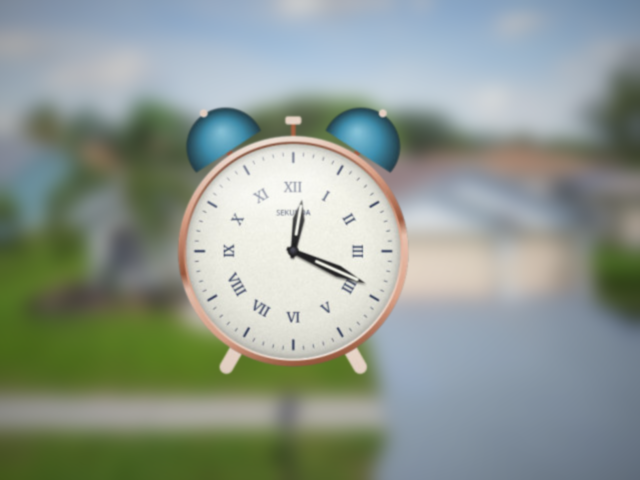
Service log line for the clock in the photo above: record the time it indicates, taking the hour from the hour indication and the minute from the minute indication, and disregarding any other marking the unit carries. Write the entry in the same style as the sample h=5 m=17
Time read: h=12 m=19
